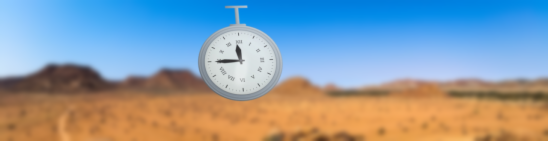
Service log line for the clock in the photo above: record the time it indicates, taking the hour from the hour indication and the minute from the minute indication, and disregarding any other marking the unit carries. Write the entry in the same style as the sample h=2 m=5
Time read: h=11 m=45
